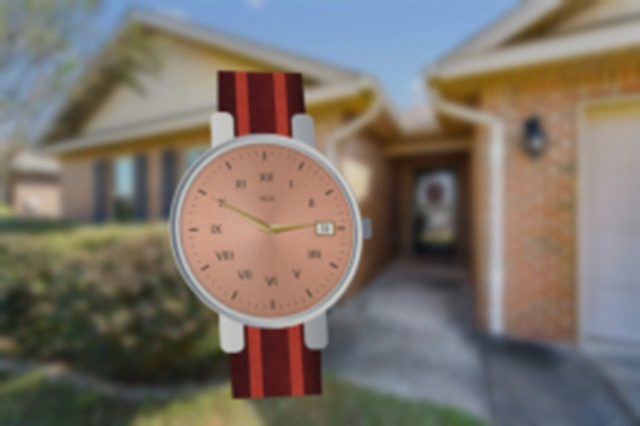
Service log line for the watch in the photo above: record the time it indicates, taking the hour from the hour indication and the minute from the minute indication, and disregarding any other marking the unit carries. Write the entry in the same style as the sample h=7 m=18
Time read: h=2 m=50
